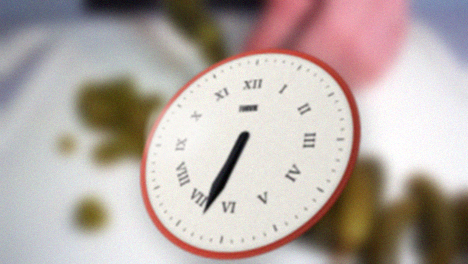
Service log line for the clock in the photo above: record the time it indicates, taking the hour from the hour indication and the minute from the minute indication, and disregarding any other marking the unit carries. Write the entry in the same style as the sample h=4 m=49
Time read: h=6 m=33
